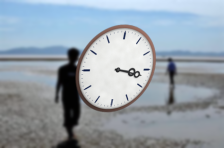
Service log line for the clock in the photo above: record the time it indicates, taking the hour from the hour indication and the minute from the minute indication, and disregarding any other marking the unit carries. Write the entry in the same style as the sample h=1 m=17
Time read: h=3 m=17
